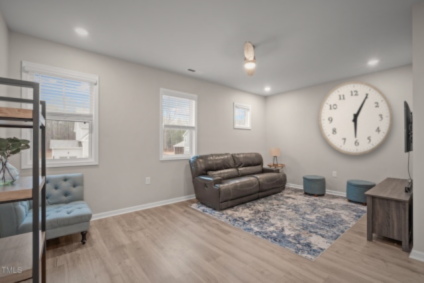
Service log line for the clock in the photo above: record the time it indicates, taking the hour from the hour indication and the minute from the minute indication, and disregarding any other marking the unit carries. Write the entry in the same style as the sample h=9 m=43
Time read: h=6 m=5
